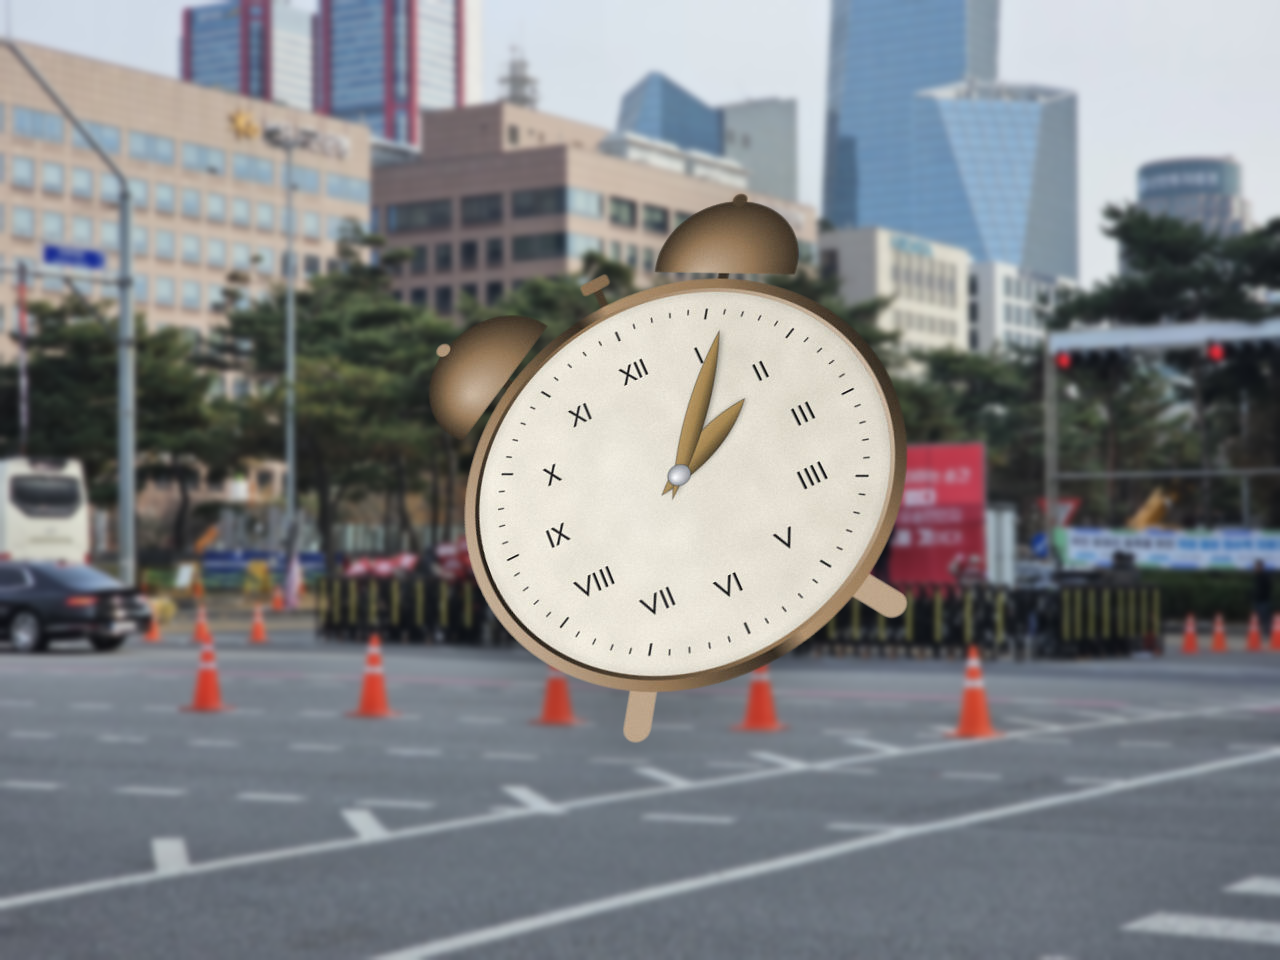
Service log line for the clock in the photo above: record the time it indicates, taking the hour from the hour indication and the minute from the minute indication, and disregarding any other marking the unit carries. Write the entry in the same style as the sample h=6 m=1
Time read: h=2 m=6
